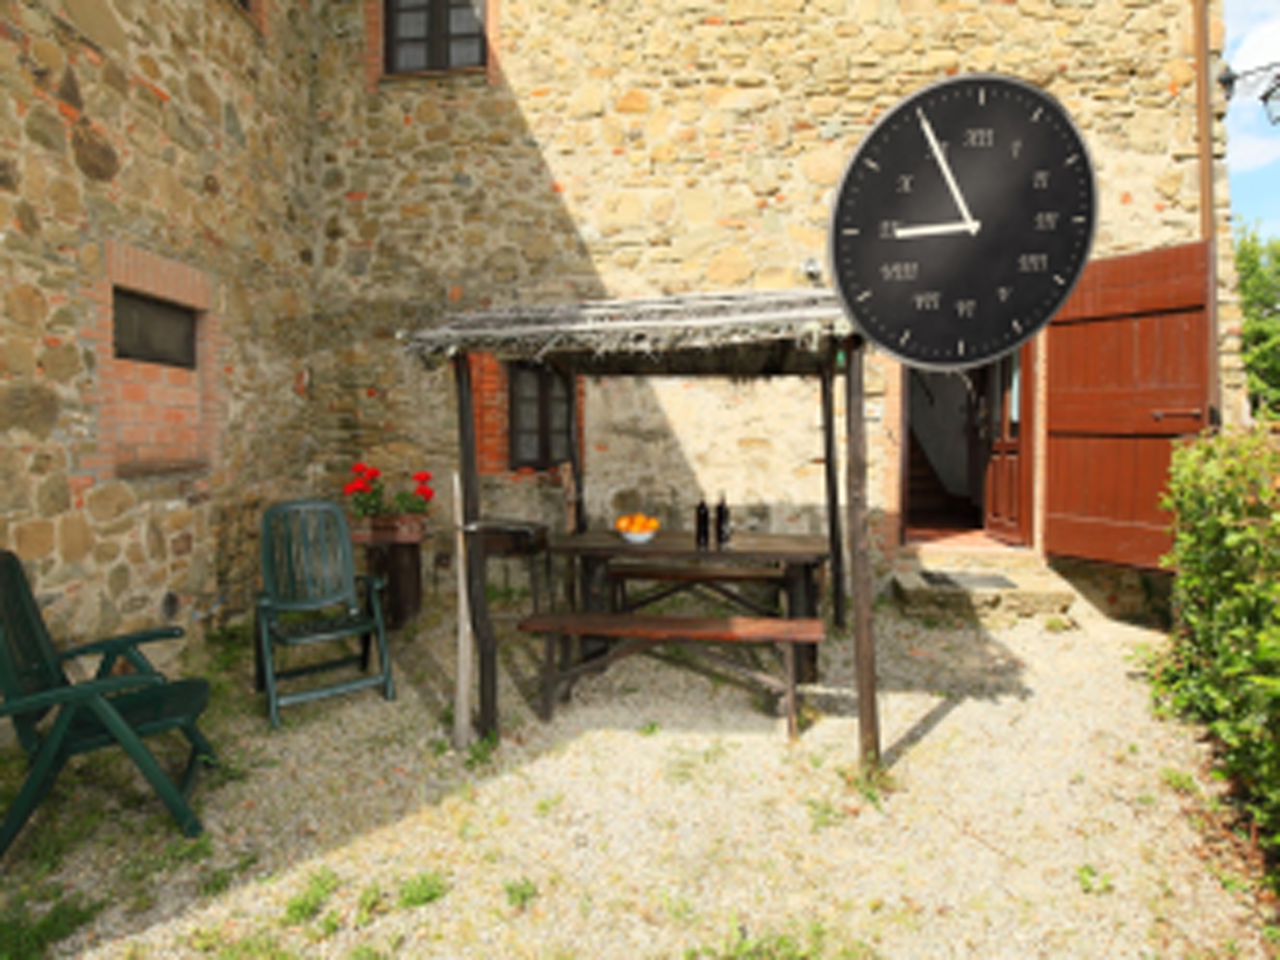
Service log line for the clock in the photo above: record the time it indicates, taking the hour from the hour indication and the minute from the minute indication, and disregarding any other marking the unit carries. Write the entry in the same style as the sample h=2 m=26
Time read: h=8 m=55
